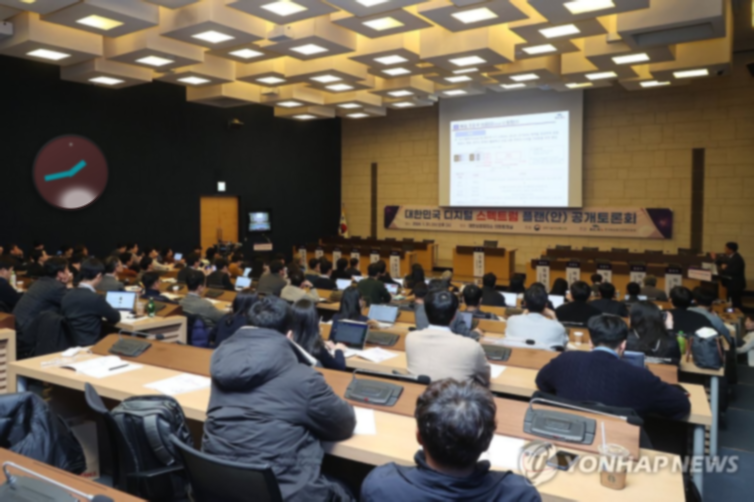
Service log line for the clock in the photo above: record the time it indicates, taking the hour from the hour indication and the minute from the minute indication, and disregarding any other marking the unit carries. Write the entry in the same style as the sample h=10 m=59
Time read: h=1 m=43
